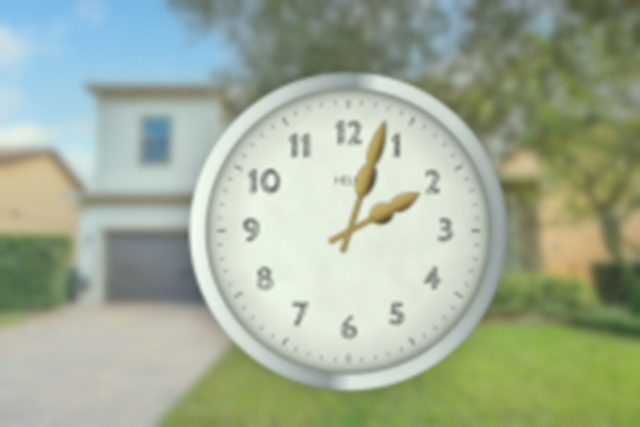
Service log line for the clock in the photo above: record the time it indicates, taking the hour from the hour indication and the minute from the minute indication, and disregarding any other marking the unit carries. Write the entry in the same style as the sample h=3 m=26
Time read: h=2 m=3
